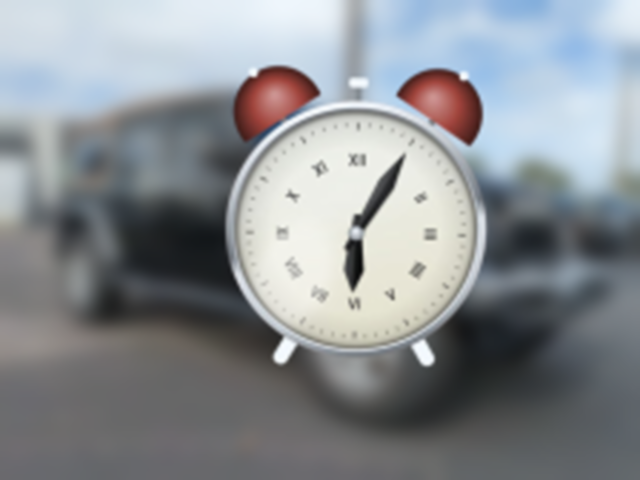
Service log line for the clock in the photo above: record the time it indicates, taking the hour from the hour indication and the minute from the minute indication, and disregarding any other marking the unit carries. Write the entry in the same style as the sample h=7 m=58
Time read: h=6 m=5
